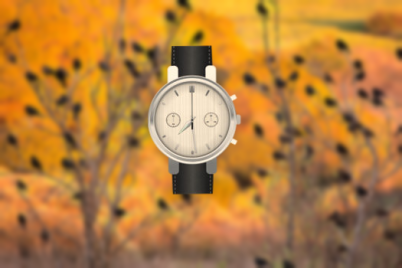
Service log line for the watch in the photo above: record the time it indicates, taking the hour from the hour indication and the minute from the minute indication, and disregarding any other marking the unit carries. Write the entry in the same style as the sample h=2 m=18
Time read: h=7 m=29
